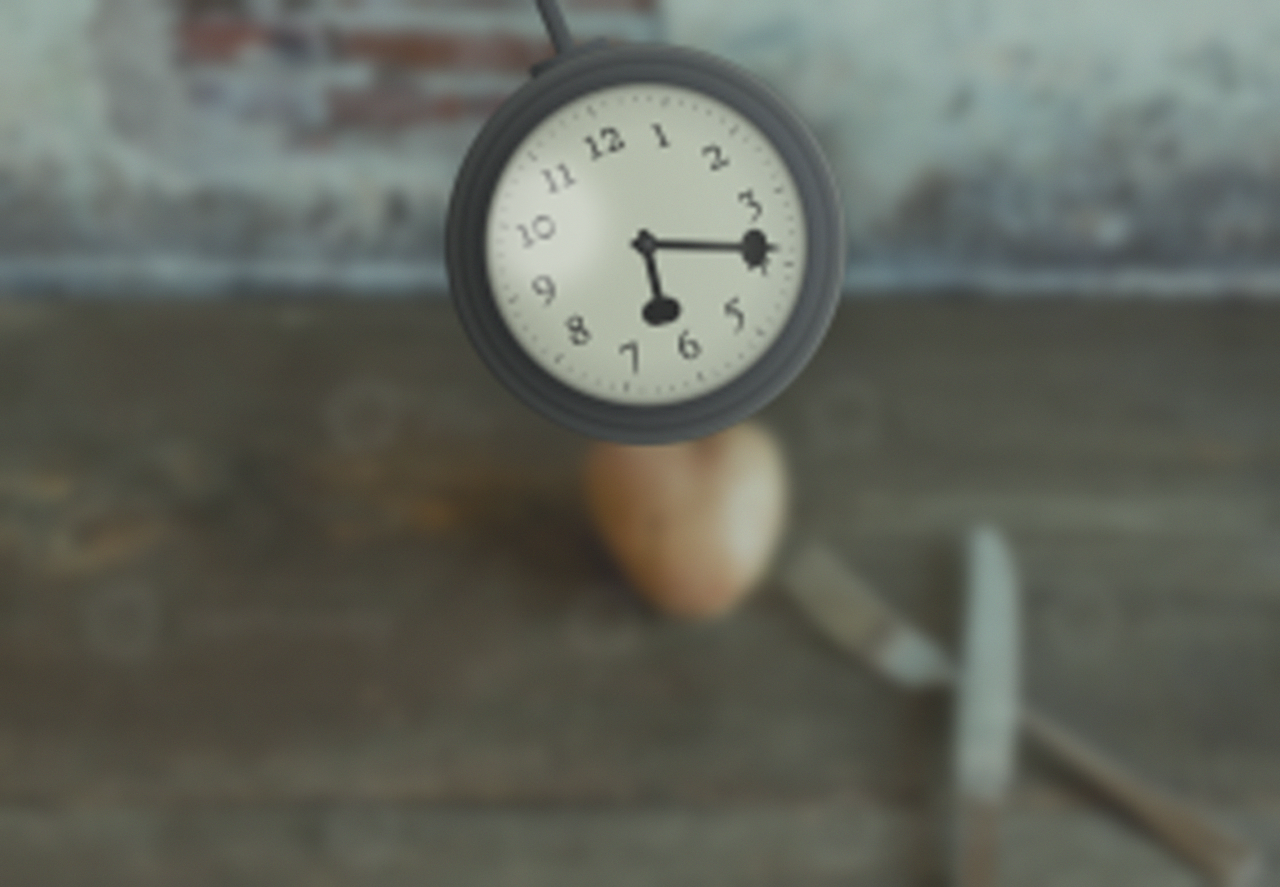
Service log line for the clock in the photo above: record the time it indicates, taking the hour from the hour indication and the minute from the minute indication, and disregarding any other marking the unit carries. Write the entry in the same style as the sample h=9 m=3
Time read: h=6 m=19
